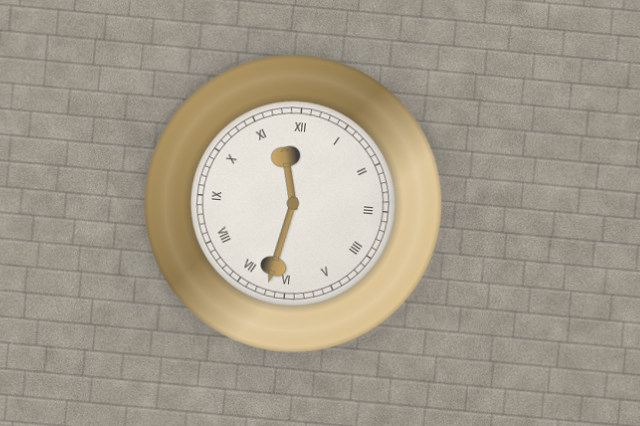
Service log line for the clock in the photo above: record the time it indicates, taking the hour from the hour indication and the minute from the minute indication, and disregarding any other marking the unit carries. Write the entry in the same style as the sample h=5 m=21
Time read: h=11 m=32
